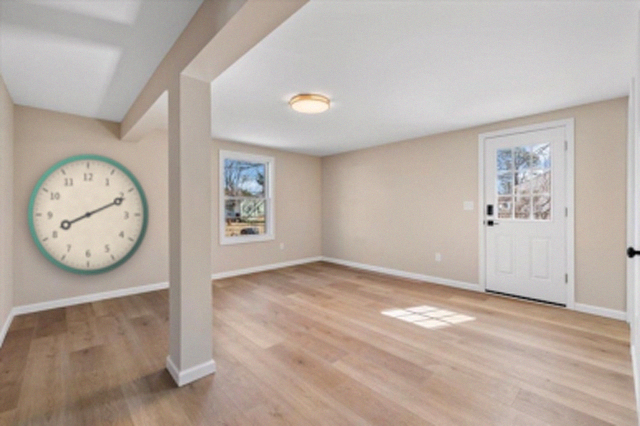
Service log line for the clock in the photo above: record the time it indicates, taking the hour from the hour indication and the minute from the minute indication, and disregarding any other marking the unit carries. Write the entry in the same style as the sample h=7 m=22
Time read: h=8 m=11
